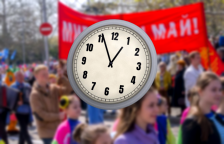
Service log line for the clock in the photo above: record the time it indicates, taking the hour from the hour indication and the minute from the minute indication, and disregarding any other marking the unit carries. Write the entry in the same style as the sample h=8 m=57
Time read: h=12 m=56
